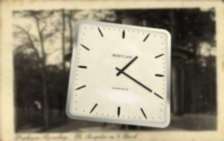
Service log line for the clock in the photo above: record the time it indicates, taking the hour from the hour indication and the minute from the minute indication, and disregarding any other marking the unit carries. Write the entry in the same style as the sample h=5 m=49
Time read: h=1 m=20
